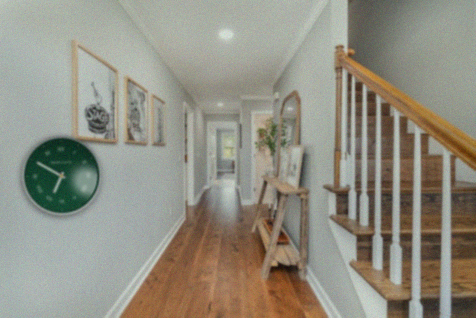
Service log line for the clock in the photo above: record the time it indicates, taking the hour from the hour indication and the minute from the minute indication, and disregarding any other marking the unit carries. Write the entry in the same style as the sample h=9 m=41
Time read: h=6 m=50
